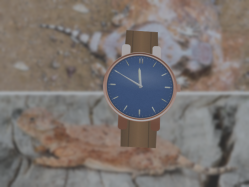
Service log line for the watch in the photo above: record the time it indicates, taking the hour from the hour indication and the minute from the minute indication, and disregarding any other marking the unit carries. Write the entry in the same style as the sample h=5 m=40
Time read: h=11 m=50
